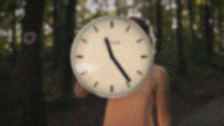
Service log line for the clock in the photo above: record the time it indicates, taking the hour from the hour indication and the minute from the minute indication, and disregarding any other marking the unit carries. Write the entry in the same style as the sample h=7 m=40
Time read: h=11 m=24
